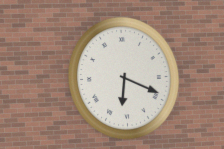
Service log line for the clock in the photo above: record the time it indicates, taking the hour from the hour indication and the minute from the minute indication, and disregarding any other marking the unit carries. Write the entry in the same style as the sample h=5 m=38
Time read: h=6 m=19
